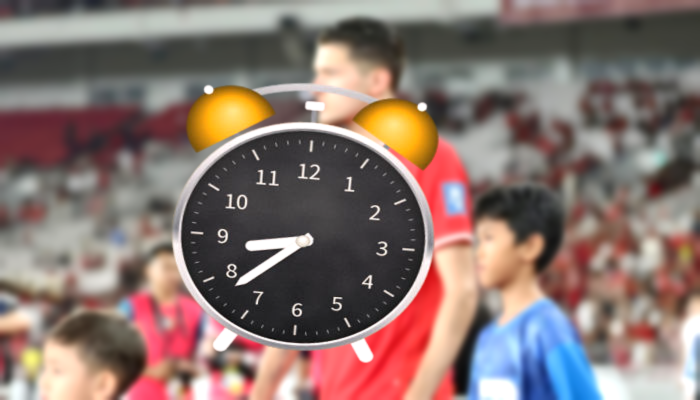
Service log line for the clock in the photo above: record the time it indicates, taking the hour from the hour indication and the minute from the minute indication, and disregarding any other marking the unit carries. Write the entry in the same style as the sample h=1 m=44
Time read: h=8 m=38
